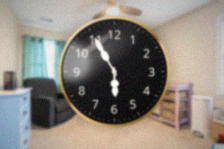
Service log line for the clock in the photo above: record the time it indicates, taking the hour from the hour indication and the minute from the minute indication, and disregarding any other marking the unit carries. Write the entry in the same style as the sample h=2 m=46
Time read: h=5 m=55
